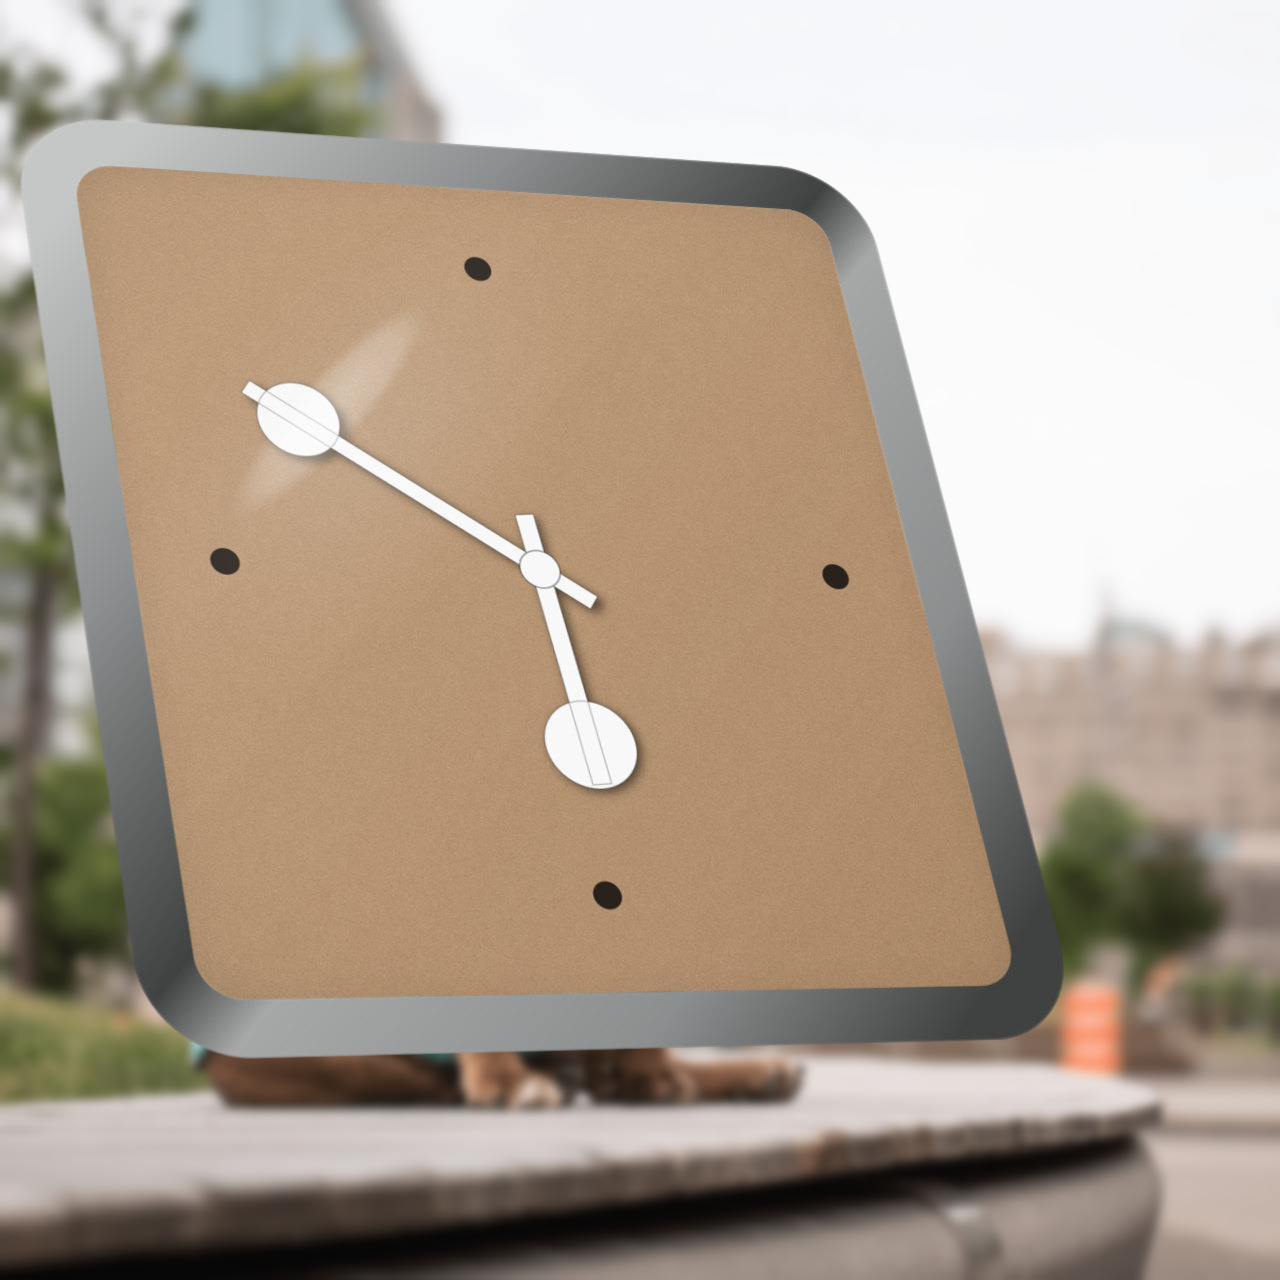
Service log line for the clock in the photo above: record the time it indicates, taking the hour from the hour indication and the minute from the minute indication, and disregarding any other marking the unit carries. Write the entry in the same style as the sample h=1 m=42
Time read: h=5 m=51
